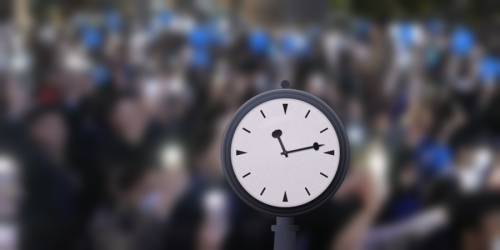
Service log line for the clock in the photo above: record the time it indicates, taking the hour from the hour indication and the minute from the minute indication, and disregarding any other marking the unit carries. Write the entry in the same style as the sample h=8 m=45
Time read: h=11 m=13
